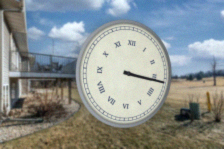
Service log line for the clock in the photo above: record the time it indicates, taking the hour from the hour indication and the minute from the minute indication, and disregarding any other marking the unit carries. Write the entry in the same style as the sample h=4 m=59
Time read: h=3 m=16
